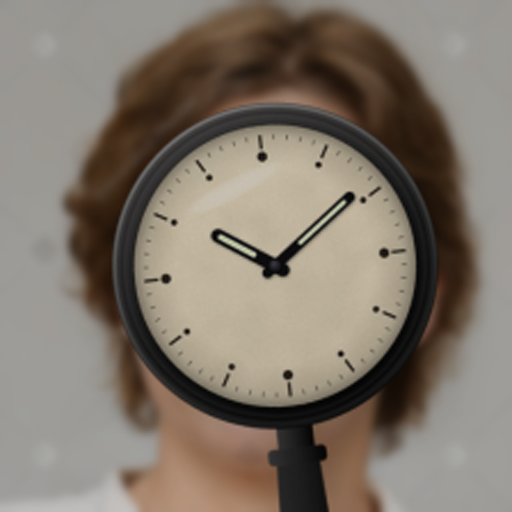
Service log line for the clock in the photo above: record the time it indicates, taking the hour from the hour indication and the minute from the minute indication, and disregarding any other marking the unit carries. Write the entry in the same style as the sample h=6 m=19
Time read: h=10 m=9
